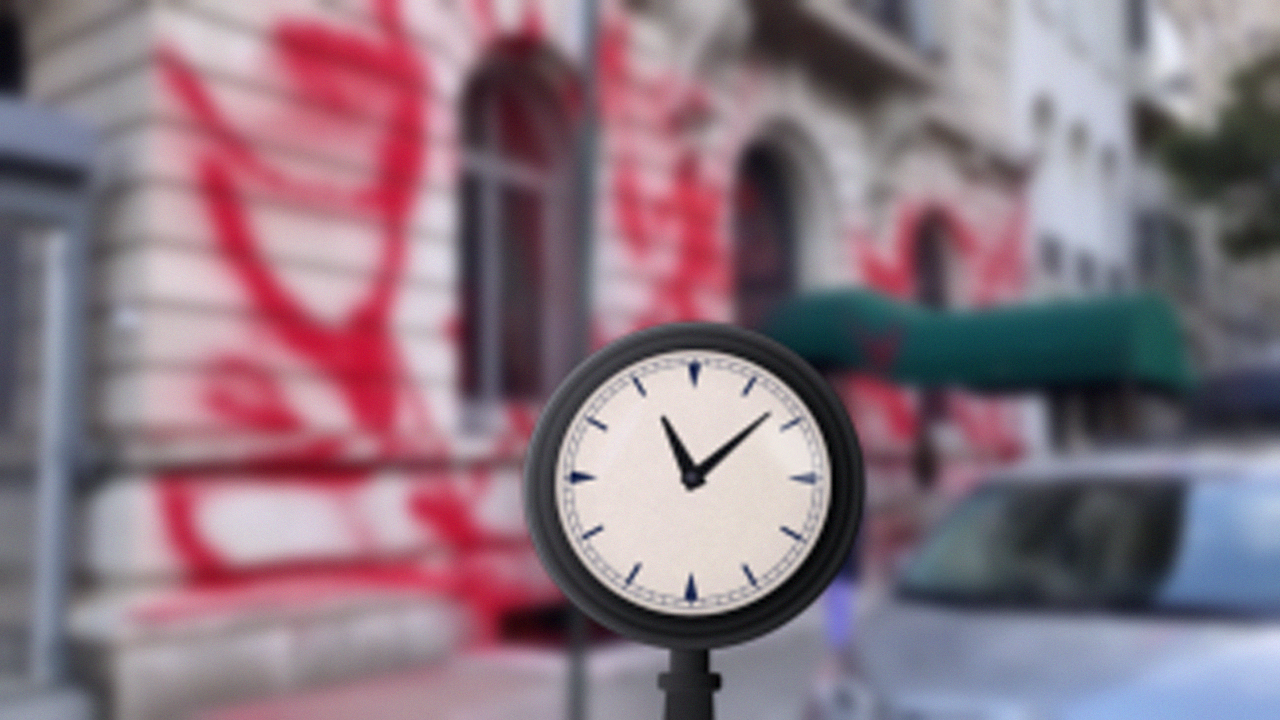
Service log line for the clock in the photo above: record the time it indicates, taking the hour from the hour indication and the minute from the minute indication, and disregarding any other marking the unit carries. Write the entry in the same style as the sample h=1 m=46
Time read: h=11 m=8
